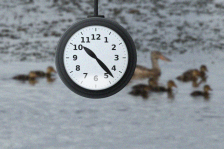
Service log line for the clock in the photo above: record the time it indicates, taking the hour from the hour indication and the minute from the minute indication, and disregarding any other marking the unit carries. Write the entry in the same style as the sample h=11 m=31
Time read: h=10 m=23
